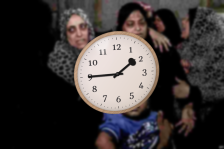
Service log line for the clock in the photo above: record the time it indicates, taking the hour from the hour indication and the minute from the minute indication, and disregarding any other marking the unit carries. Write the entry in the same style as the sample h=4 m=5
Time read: h=1 m=45
